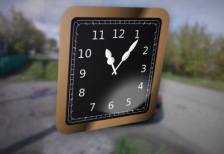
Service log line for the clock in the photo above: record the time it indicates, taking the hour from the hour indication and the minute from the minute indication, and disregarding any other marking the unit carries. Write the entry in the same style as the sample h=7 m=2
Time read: h=11 m=6
